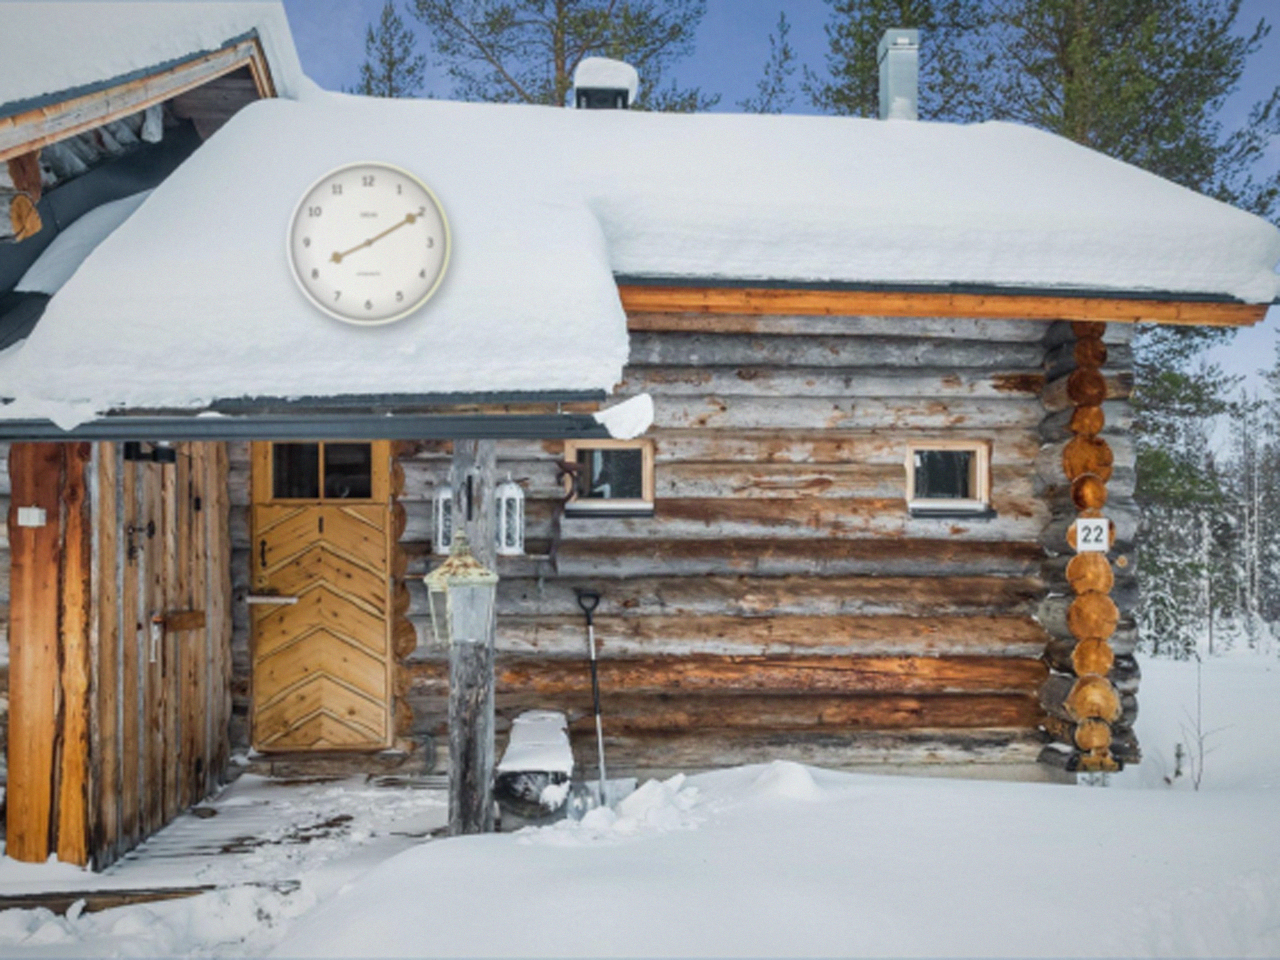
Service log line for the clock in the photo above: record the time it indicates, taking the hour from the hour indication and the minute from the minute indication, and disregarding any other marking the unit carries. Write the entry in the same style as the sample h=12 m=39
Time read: h=8 m=10
